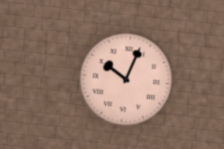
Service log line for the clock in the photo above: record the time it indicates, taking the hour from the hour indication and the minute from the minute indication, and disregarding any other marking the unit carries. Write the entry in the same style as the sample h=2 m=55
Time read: h=10 m=3
